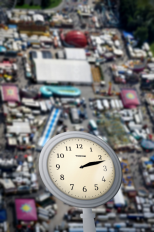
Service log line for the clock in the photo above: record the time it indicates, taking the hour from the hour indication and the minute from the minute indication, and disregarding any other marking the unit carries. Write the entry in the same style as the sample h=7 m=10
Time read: h=2 m=12
